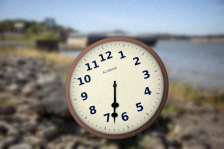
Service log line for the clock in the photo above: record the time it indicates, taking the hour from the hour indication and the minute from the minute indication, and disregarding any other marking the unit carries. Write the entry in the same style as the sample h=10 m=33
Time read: h=6 m=33
